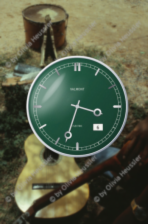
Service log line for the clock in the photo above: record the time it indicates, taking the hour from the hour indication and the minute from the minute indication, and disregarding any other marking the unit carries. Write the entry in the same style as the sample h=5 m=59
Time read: h=3 m=33
